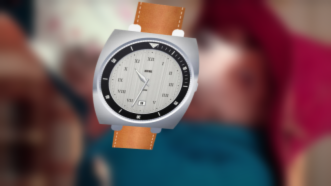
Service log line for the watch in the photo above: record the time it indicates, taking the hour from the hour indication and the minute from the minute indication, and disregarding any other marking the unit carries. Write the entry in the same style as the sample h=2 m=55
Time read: h=10 m=33
